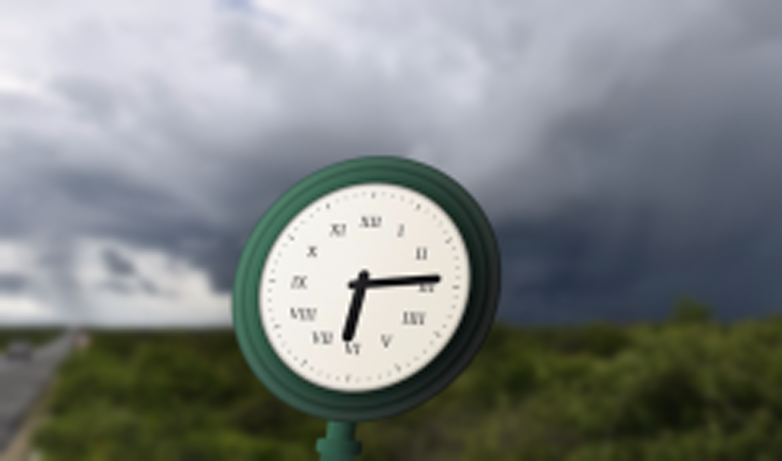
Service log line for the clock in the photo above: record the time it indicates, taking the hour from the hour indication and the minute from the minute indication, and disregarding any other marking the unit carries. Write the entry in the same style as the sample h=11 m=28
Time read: h=6 m=14
